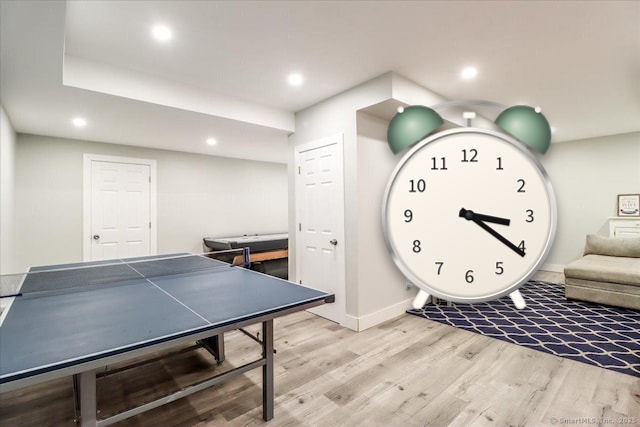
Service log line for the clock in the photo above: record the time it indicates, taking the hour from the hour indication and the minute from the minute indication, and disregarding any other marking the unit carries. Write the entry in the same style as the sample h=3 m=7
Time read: h=3 m=21
